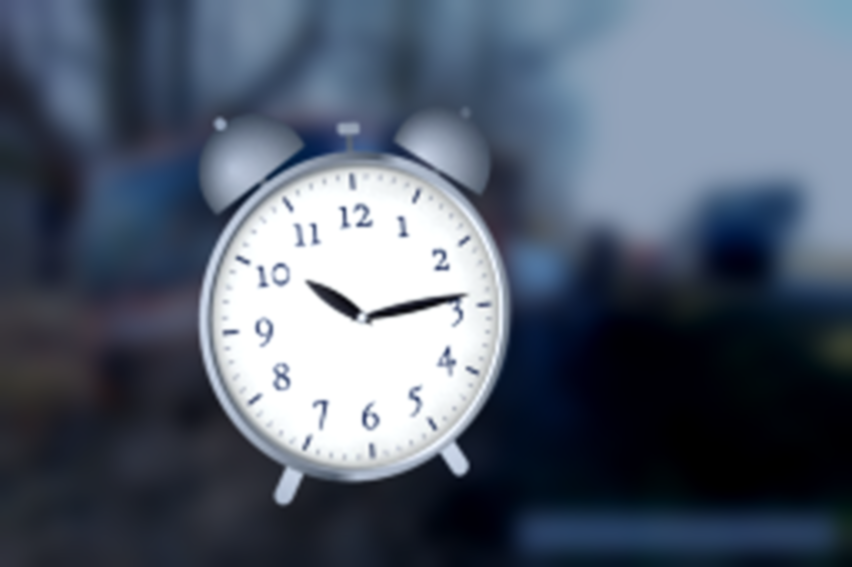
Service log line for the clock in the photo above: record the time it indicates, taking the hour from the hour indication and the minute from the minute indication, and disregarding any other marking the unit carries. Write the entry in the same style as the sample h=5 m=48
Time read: h=10 m=14
